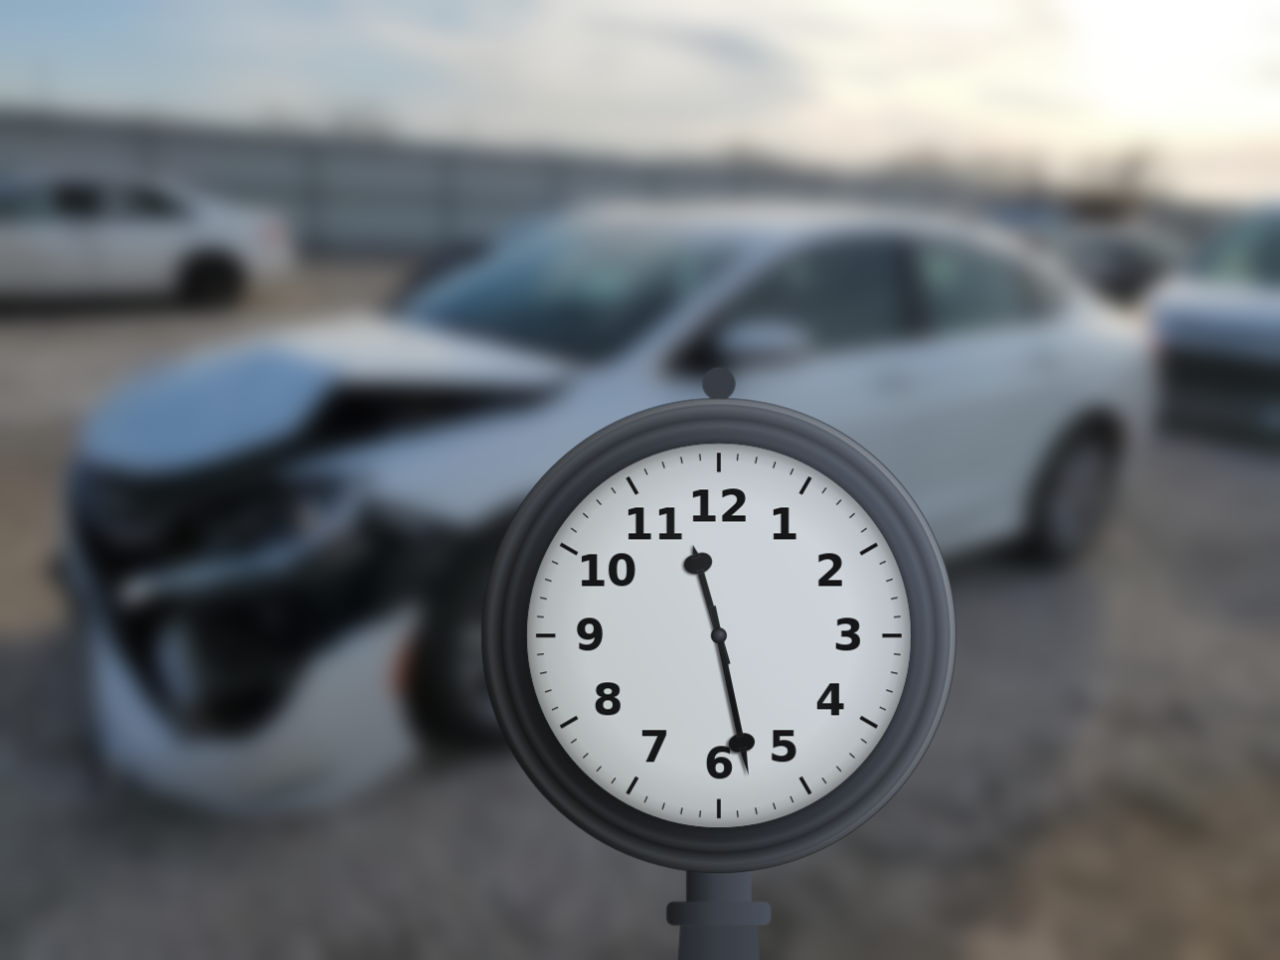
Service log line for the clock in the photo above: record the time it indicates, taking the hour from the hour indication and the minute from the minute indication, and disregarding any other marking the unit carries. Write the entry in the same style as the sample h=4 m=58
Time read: h=11 m=28
